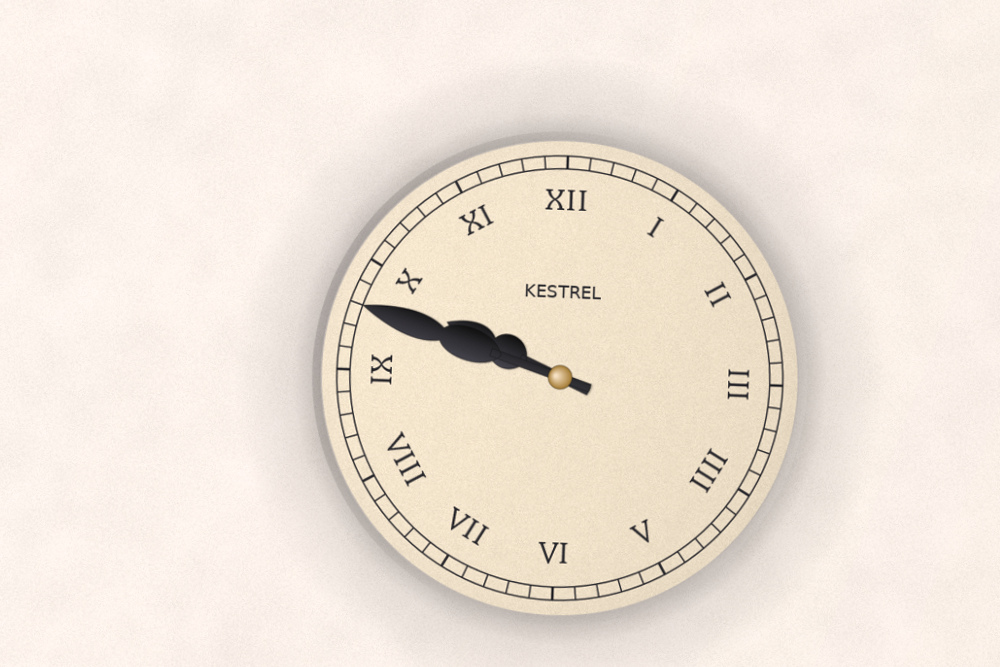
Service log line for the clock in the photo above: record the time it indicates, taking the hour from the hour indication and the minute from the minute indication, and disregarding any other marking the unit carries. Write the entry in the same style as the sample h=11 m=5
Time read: h=9 m=48
